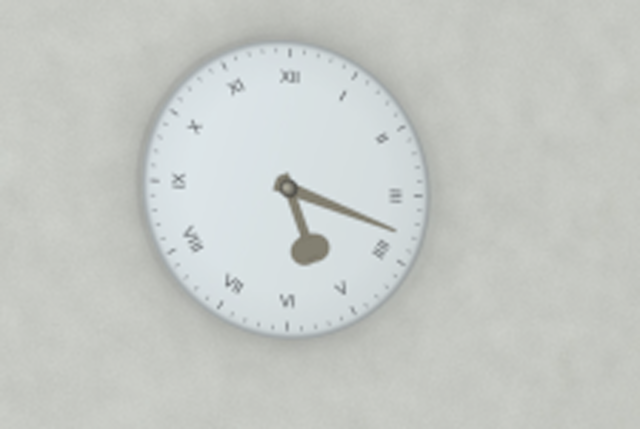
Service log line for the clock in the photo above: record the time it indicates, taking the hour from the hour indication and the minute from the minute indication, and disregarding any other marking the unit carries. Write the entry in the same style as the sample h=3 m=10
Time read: h=5 m=18
